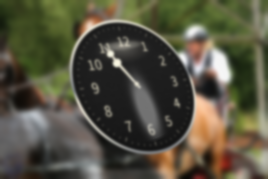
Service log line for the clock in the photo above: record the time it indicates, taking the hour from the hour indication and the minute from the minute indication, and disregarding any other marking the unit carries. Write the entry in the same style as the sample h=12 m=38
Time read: h=10 m=55
